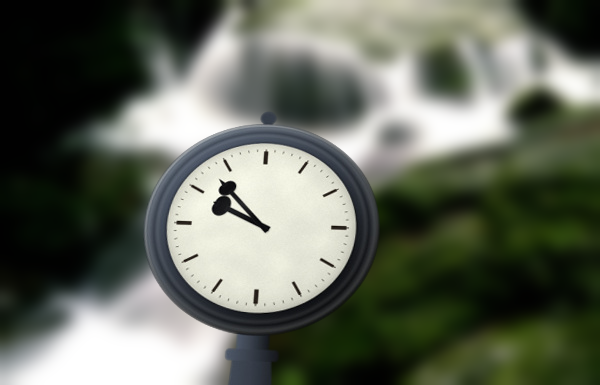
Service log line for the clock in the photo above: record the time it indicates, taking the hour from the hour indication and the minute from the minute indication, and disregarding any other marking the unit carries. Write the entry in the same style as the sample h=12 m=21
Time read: h=9 m=53
